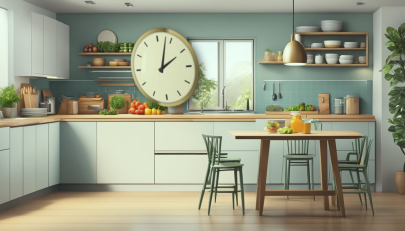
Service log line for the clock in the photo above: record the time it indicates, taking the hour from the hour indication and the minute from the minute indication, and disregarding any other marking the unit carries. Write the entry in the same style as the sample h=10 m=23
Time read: h=2 m=3
